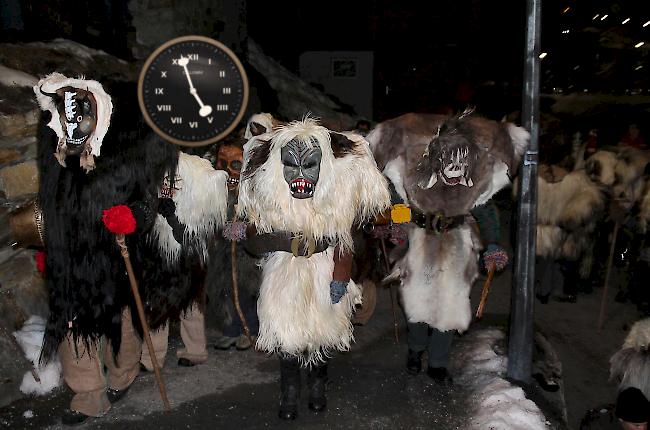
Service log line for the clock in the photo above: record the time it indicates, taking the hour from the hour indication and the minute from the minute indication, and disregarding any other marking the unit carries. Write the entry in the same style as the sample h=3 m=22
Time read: h=4 m=57
